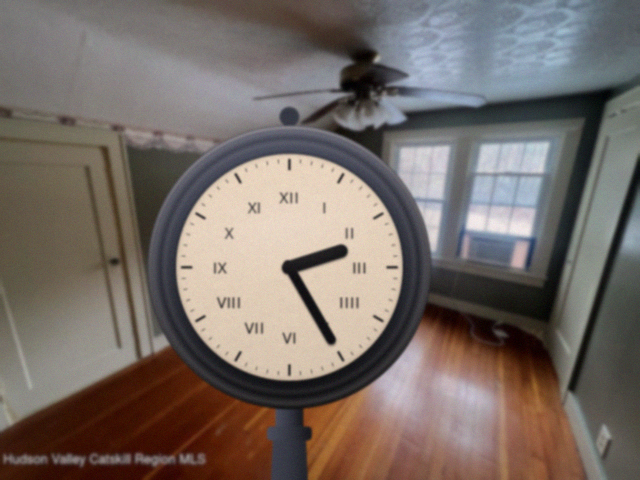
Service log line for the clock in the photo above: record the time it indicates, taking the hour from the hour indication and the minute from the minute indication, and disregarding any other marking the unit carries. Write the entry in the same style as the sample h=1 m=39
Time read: h=2 m=25
